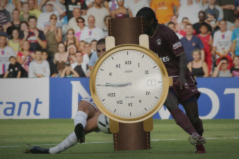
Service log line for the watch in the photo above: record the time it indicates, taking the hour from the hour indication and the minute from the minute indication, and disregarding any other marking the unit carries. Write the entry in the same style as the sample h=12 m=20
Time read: h=8 m=45
